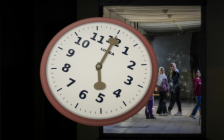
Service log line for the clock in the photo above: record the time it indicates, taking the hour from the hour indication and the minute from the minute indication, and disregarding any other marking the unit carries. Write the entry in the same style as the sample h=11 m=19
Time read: h=5 m=0
